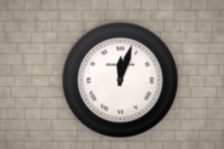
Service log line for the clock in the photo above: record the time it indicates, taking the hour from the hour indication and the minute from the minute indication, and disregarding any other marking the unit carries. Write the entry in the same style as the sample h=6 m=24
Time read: h=12 m=3
